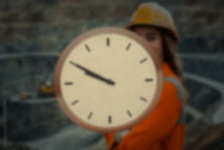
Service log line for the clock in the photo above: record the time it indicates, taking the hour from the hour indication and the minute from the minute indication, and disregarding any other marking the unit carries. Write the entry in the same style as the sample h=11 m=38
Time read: h=9 m=50
